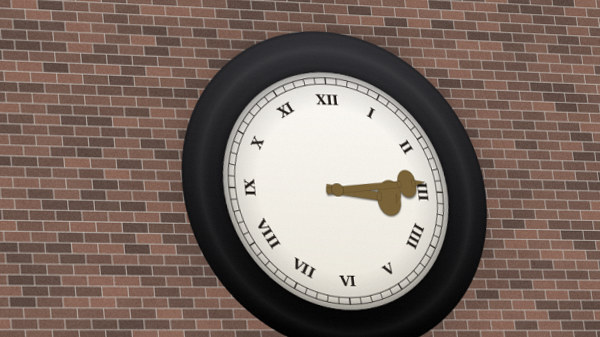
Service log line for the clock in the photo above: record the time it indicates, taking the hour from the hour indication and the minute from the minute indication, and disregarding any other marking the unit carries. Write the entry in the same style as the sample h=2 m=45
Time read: h=3 m=14
